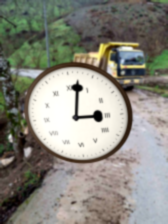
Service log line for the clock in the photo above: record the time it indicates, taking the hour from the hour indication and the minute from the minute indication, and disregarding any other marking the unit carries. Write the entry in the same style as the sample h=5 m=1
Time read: h=3 m=2
